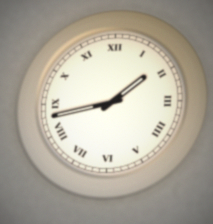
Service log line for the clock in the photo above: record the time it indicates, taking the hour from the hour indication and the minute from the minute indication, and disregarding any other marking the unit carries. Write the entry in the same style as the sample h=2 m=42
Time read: h=1 m=43
